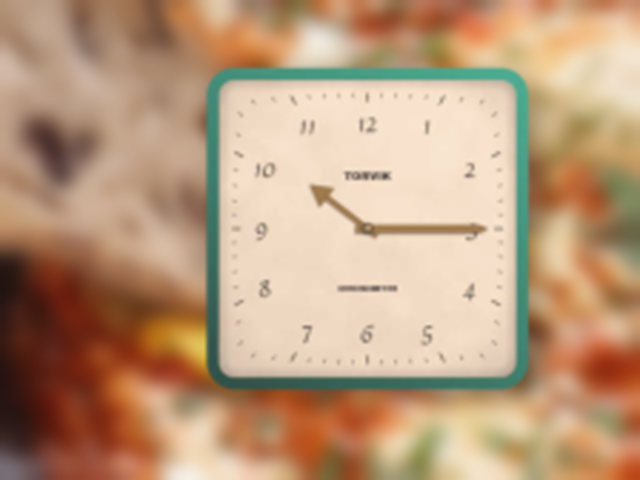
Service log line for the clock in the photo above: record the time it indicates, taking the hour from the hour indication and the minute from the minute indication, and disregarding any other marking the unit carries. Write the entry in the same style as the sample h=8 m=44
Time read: h=10 m=15
